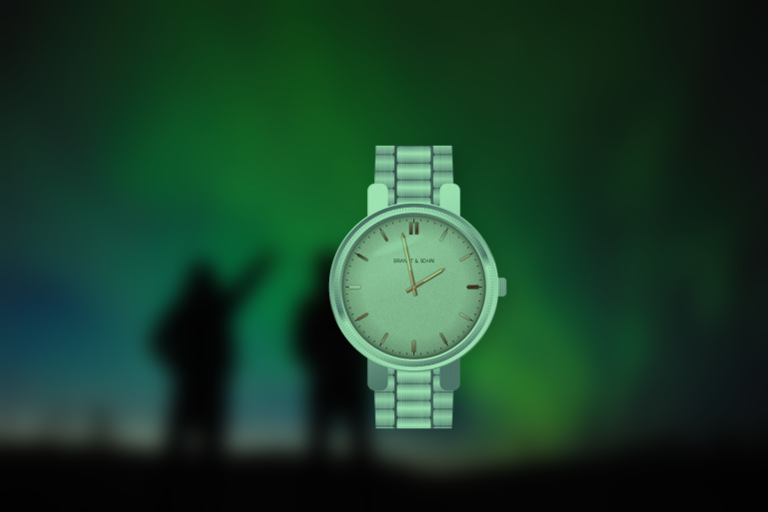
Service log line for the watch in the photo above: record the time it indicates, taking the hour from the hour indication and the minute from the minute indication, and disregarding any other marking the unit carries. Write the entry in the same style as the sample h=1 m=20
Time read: h=1 m=58
